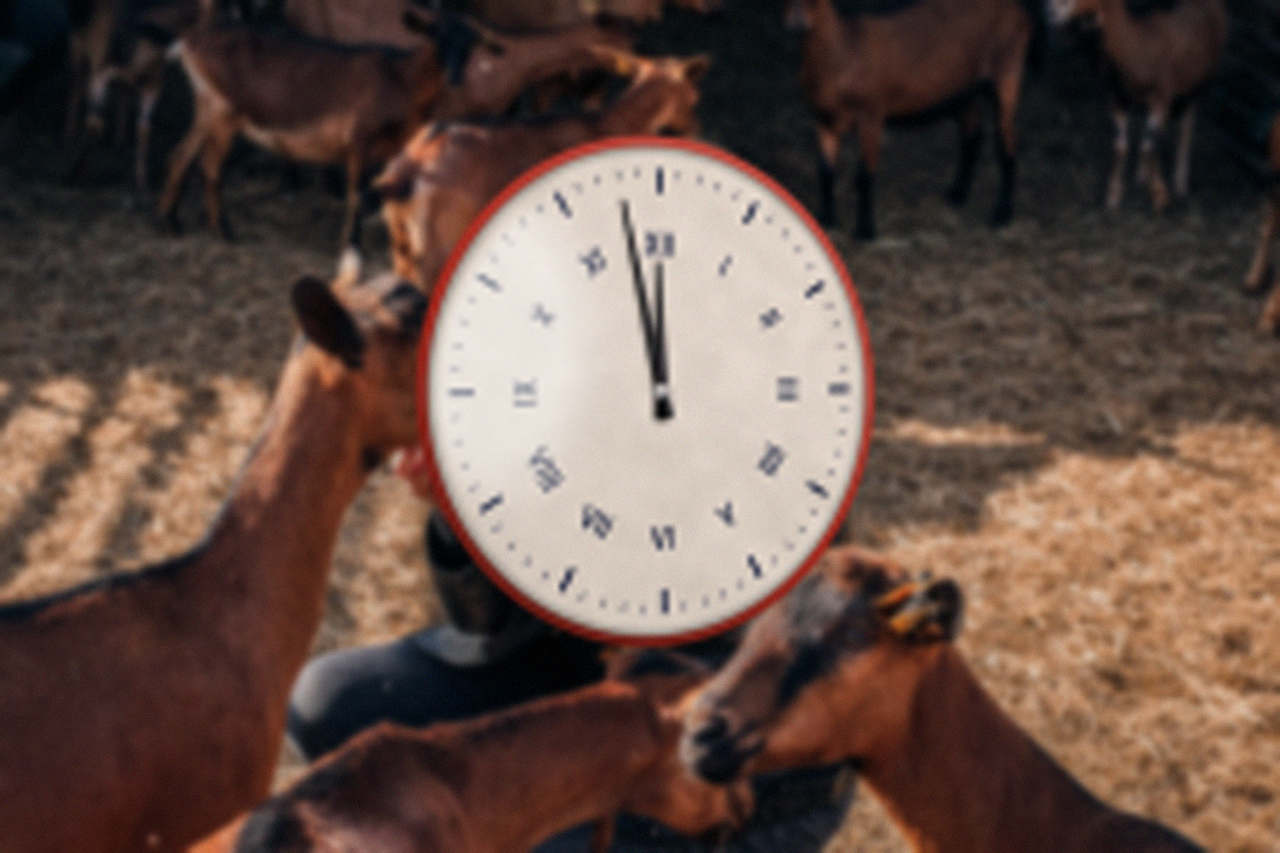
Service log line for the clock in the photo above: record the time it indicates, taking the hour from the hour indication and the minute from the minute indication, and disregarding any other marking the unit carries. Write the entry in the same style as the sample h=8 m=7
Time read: h=11 m=58
